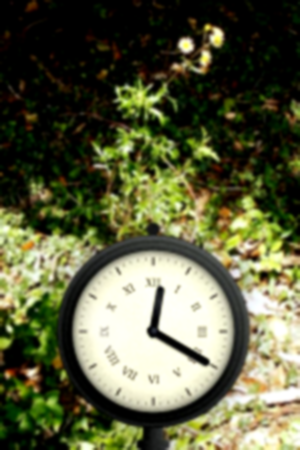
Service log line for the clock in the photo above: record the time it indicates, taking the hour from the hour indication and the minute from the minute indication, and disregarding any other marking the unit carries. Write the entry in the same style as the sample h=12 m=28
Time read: h=12 m=20
